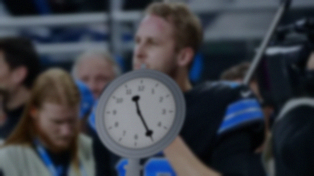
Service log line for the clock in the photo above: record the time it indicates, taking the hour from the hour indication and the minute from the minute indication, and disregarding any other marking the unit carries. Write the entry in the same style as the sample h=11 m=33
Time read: h=11 m=25
